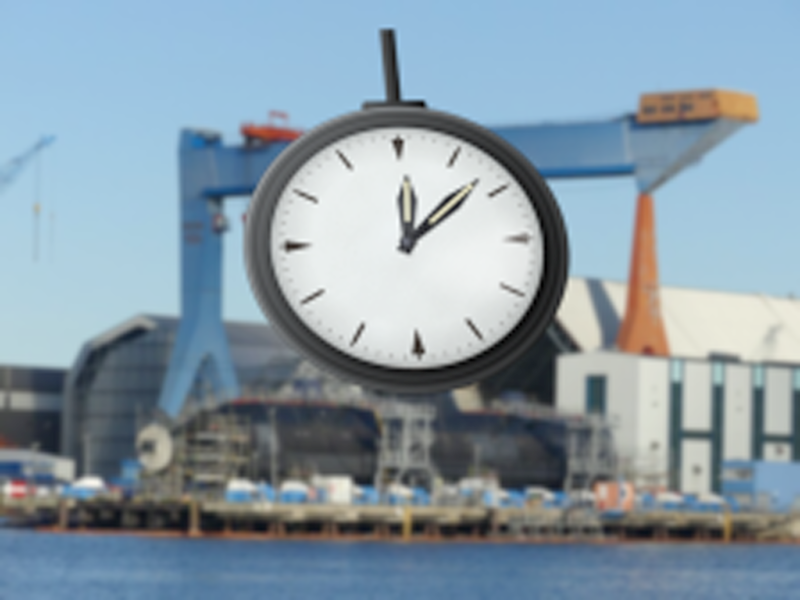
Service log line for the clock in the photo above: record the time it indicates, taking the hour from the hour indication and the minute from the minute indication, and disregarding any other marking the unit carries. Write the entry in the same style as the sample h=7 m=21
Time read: h=12 m=8
